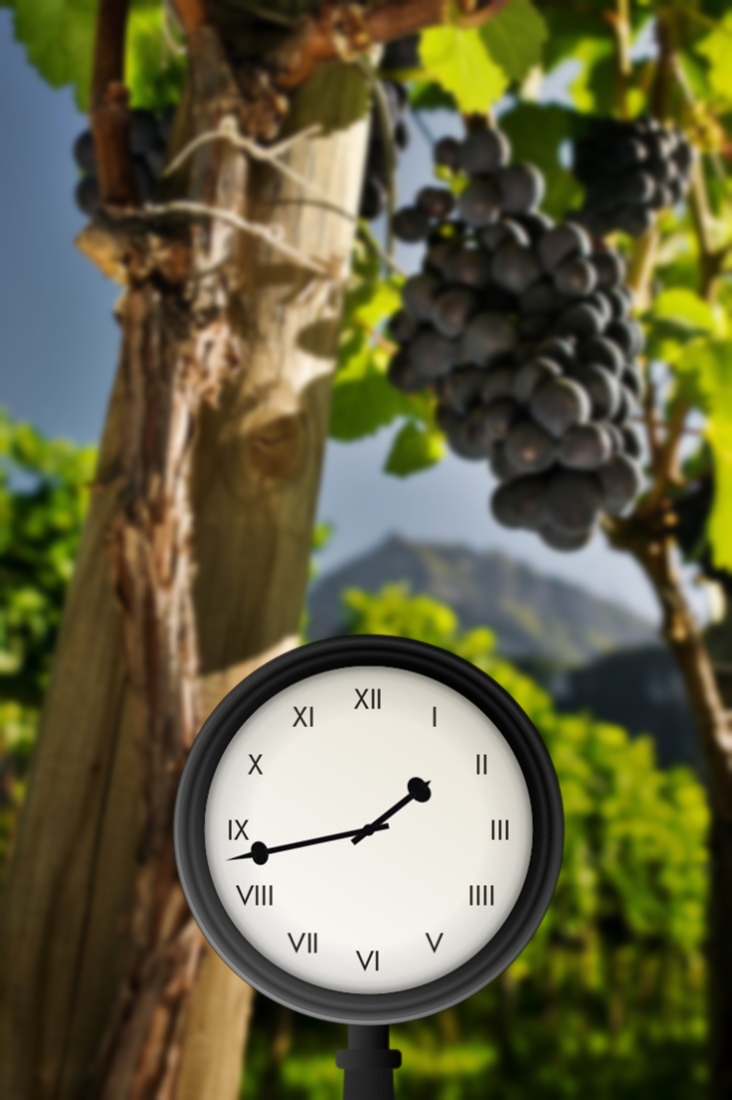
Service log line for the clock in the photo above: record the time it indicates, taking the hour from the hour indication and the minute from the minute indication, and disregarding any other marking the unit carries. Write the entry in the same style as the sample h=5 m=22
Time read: h=1 m=43
